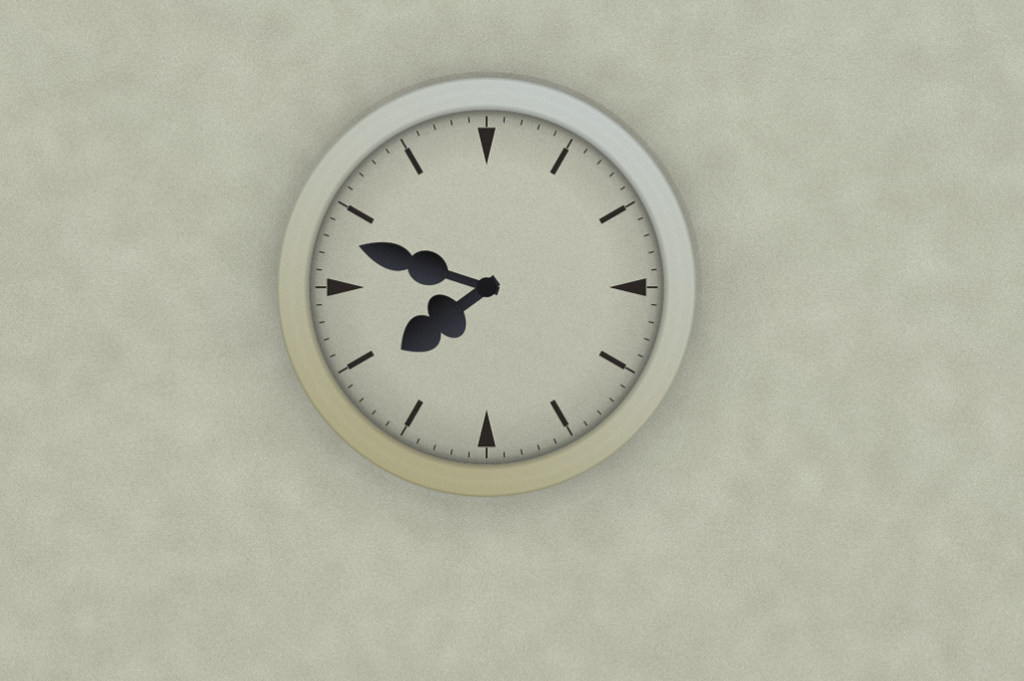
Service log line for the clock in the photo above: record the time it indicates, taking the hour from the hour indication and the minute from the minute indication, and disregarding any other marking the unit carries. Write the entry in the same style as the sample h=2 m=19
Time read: h=7 m=48
